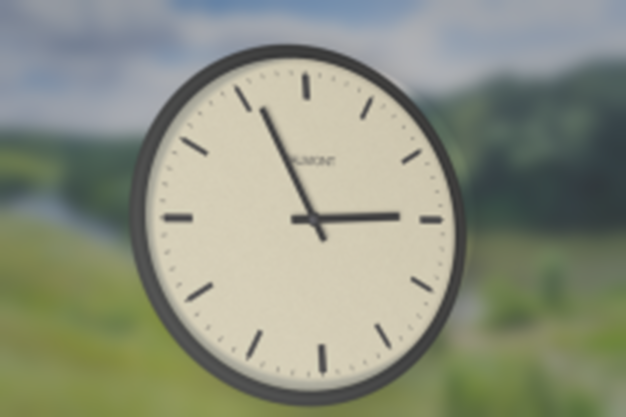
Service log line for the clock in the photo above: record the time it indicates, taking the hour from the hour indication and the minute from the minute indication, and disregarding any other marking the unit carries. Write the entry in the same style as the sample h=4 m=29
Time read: h=2 m=56
